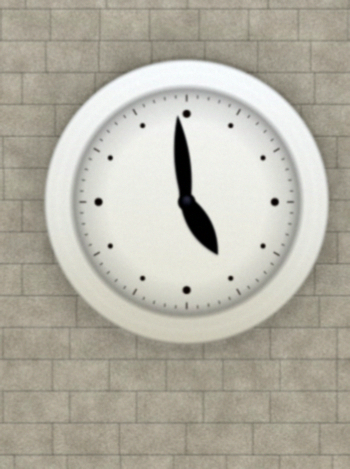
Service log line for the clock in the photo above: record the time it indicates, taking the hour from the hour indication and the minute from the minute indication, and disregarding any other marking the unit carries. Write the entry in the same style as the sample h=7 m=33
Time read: h=4 m=59
